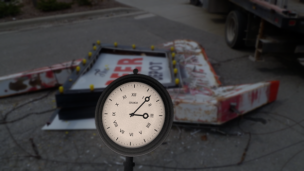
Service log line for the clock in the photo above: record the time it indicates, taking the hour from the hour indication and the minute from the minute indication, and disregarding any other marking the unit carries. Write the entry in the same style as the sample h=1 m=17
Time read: h=3 m=7
